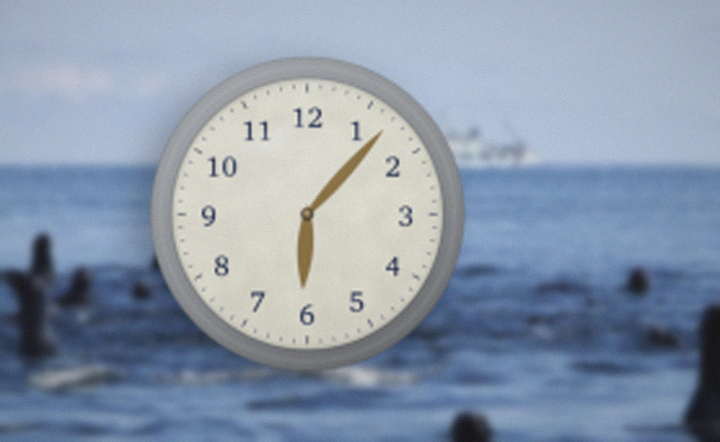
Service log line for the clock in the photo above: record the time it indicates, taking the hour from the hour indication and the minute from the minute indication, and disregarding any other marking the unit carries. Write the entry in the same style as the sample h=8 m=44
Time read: h=6 m=7
